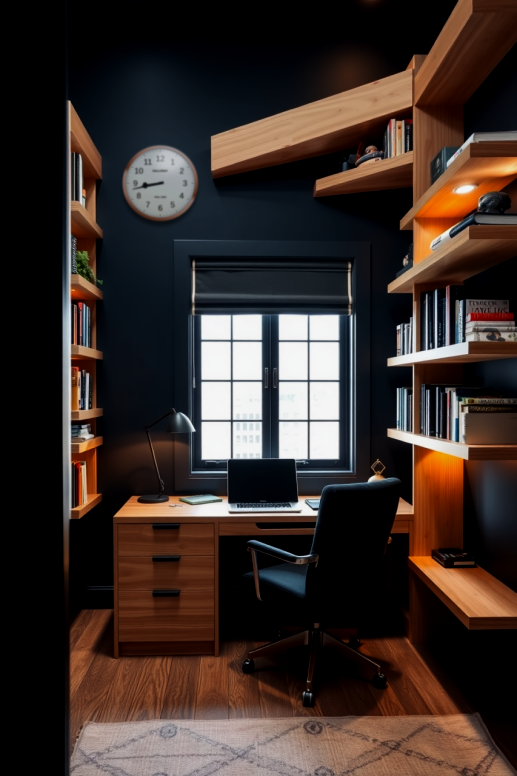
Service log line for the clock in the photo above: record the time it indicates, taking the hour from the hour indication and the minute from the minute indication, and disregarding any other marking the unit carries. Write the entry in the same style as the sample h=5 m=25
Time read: h=8 m=43
